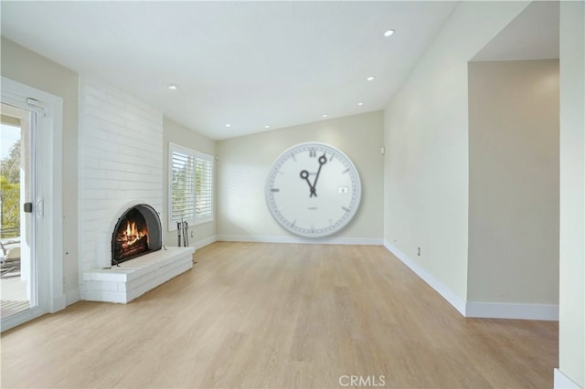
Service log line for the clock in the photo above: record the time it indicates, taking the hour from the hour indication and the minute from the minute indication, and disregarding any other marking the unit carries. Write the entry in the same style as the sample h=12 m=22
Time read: h=11 m=3
